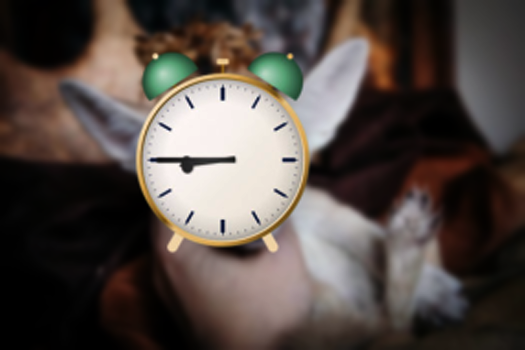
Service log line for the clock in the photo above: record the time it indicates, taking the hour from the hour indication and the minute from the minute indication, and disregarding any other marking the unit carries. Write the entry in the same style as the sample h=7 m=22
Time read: h=8 m=45
